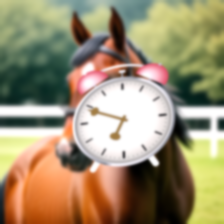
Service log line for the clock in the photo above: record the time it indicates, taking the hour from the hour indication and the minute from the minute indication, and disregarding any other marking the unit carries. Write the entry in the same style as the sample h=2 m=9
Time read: h=6 m=49
